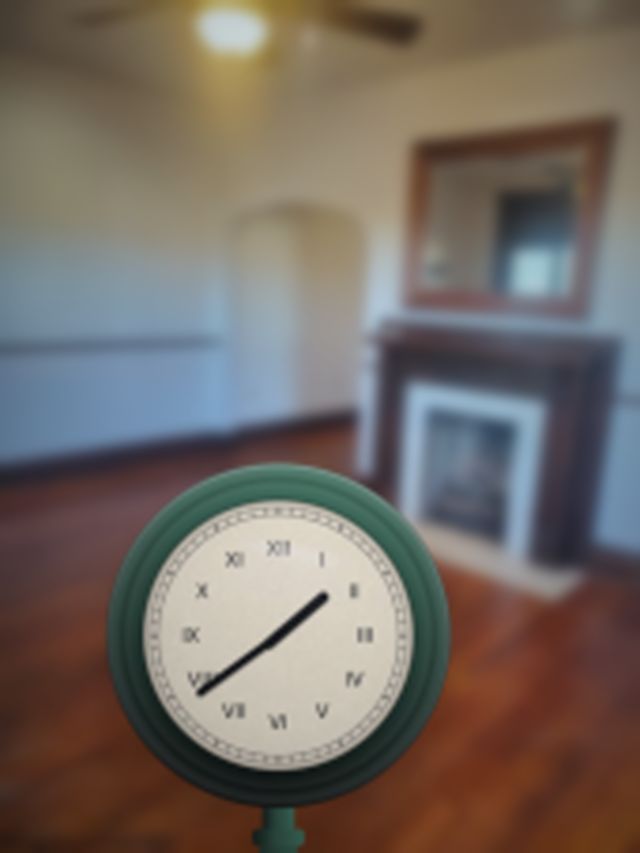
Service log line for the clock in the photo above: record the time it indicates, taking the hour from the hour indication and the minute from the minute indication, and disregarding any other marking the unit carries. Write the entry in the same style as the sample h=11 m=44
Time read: h=1 m=39
